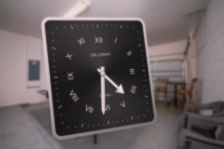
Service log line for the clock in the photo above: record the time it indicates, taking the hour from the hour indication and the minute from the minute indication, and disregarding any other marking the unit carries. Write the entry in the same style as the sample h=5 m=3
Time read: h=4 m=31
